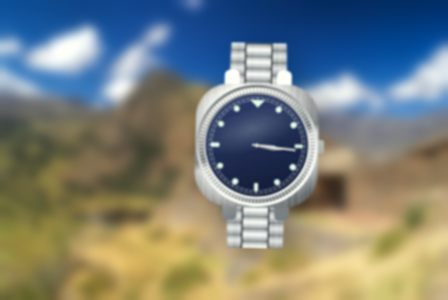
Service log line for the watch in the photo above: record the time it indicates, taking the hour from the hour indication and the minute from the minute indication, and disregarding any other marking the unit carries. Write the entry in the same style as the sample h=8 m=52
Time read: h=3 m=16
